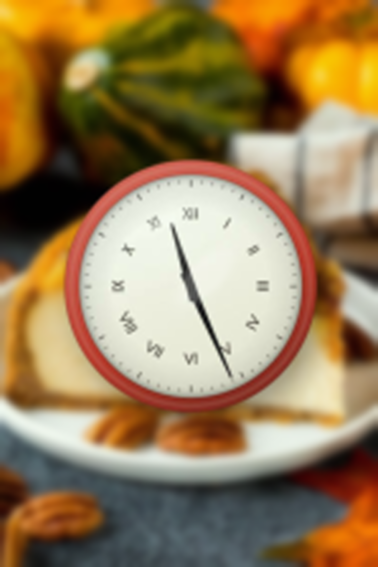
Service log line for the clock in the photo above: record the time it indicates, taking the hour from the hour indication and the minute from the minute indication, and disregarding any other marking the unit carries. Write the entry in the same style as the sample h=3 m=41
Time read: h=11 m=26
